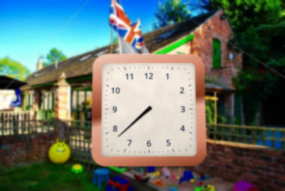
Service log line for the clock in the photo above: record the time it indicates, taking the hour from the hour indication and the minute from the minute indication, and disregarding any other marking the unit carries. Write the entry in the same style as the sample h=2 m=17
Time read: h=7 m=38
